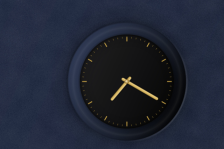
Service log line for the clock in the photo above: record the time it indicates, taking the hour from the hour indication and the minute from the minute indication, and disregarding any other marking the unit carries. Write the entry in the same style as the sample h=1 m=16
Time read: h=7 m=20
